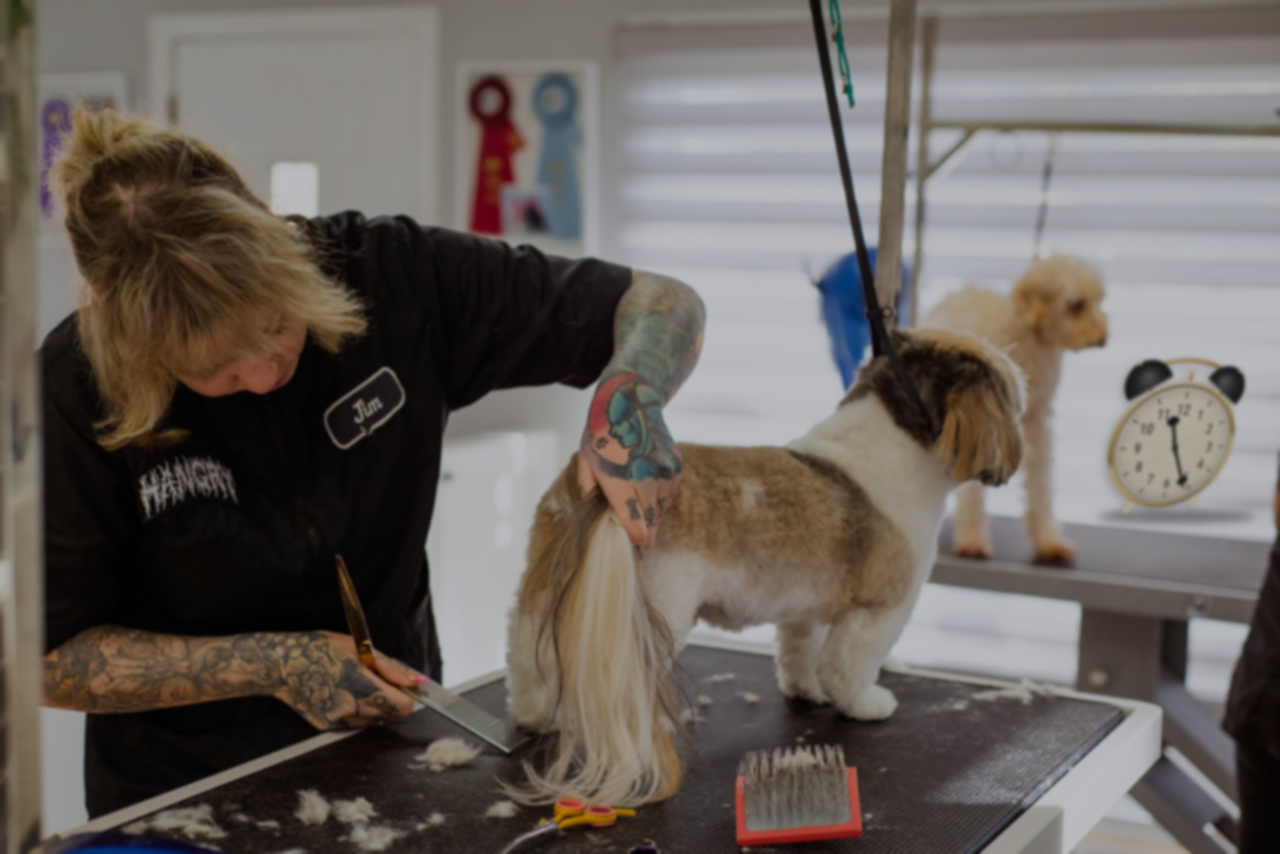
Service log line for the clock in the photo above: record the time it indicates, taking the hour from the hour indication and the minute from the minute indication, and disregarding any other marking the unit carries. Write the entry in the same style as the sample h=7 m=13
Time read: h=11 m=26
